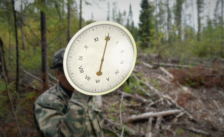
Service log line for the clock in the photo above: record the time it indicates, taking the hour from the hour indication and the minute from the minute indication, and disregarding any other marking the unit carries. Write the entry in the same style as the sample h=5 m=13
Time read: h=6 m=0
